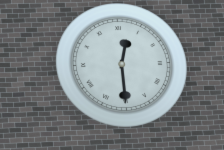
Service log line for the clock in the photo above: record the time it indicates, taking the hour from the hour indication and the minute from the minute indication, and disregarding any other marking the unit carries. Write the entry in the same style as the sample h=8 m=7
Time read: h=12 m=30
